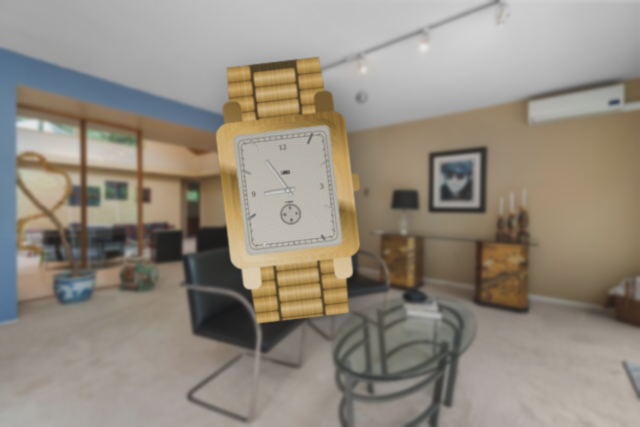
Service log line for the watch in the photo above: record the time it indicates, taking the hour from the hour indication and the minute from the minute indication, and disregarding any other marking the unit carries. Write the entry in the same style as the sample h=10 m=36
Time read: h=8 m=55
